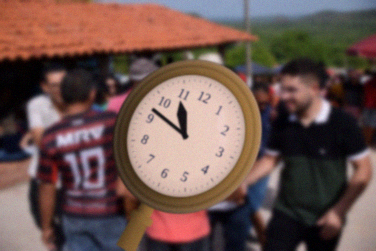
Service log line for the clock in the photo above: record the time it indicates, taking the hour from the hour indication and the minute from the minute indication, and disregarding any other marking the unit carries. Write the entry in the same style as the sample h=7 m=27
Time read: h=10 m=47
